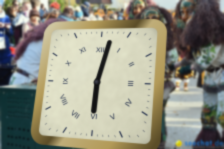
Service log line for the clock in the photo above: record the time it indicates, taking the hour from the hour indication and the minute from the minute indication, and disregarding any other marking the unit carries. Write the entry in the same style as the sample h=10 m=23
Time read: h=6 m=2
